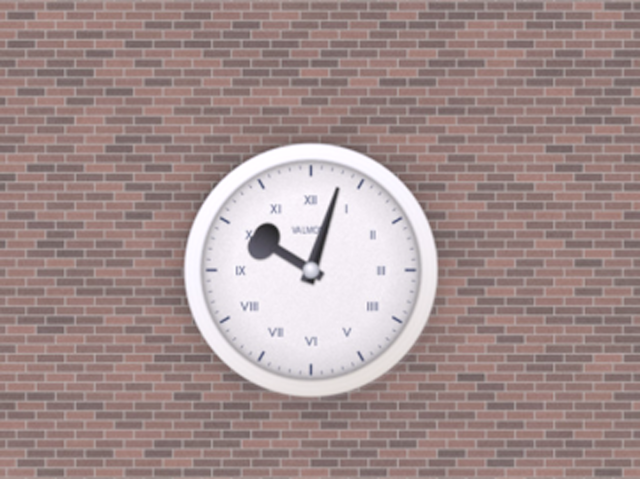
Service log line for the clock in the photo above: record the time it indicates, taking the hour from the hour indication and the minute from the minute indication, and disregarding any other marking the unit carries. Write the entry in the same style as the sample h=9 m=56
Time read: h=10 m=3
